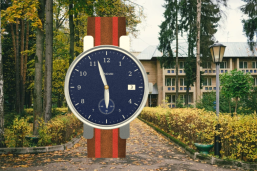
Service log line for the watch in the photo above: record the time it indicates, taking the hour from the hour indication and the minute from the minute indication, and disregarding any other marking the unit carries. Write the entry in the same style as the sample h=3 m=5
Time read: h=5 m=57
